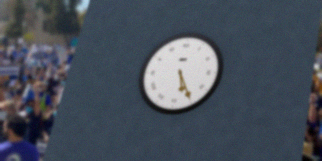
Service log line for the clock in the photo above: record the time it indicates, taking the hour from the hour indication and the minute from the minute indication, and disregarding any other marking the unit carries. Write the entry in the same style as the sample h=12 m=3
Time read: h=5 m=25
